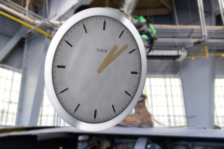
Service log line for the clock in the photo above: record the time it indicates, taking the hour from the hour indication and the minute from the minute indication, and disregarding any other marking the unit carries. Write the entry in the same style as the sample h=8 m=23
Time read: h=1 m=8
